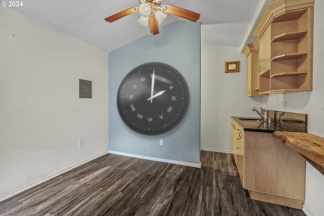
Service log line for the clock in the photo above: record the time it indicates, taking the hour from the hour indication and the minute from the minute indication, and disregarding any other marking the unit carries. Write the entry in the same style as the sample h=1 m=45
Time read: h=2 m=0
